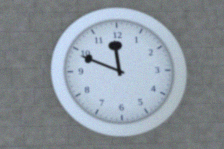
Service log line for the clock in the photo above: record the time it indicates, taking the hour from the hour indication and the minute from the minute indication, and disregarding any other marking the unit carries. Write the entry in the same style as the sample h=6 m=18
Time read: h=11 m=49
